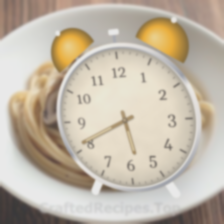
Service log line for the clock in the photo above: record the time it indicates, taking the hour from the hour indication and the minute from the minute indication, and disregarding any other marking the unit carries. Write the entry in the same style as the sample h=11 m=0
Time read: h=5 m=41
